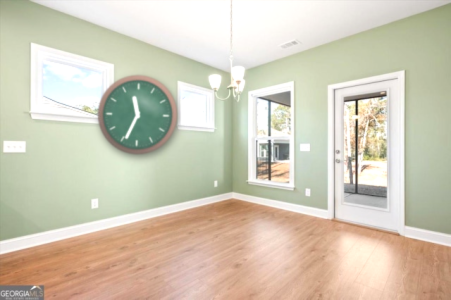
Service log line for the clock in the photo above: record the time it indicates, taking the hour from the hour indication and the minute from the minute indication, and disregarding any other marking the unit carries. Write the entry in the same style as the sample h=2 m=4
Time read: h=11 m=34
